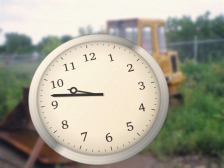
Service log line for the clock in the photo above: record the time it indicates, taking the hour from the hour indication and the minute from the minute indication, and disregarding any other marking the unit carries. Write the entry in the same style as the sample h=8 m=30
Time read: h=9 m=47
